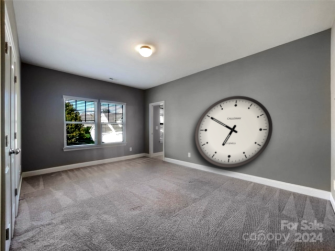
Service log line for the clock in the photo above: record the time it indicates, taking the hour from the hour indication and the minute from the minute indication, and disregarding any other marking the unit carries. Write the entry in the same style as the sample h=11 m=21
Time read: h=6 m=50
